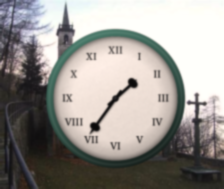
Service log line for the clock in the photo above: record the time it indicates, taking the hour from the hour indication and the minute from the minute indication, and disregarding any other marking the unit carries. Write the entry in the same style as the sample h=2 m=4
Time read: h=1 m=36
